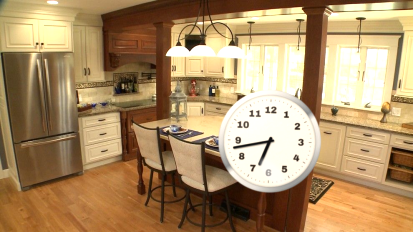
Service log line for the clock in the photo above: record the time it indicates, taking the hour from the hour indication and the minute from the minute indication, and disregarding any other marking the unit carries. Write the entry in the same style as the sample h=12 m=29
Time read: h=6 m=43
